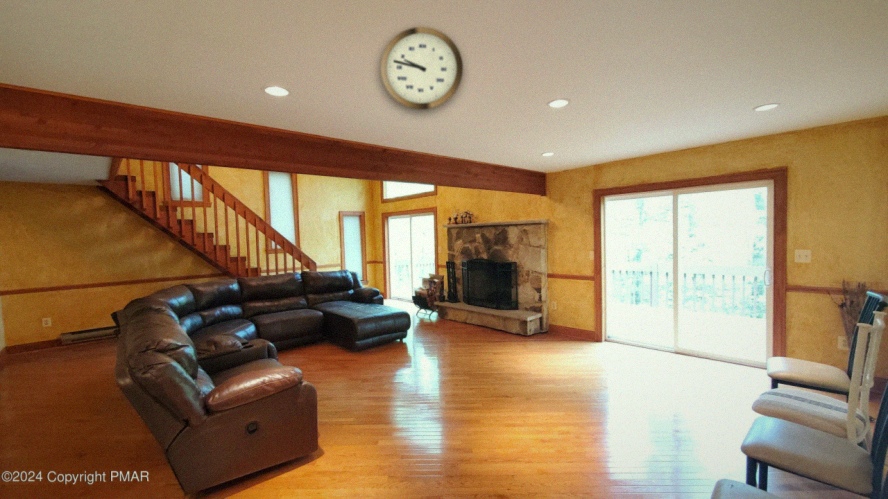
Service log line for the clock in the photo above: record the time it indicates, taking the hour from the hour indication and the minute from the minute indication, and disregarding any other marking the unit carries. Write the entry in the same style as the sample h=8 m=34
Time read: h=9 m=47
